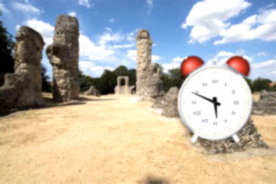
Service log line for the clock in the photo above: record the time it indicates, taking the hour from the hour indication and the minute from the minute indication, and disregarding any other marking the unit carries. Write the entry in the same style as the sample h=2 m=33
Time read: h=5 m=49
